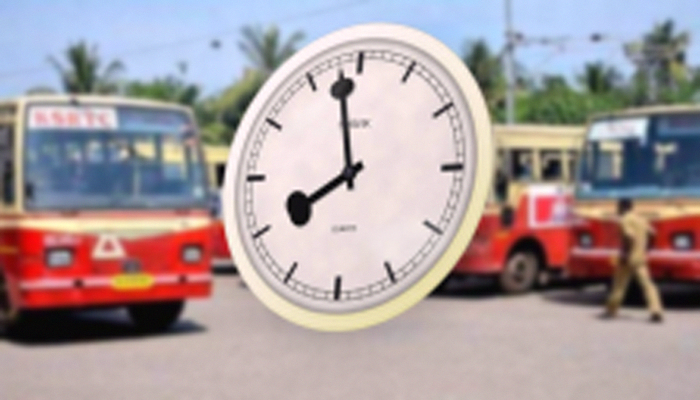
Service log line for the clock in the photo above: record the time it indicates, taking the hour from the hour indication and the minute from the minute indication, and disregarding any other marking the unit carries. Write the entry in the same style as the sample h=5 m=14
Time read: h=7 m=58
